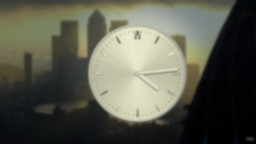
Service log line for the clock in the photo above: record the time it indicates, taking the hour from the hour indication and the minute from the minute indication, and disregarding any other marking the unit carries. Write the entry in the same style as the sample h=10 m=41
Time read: h=4 m=14
